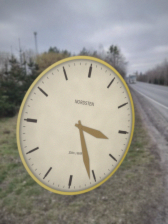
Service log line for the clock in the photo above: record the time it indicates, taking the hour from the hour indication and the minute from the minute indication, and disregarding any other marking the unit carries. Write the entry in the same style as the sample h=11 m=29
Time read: h=3 m=26
